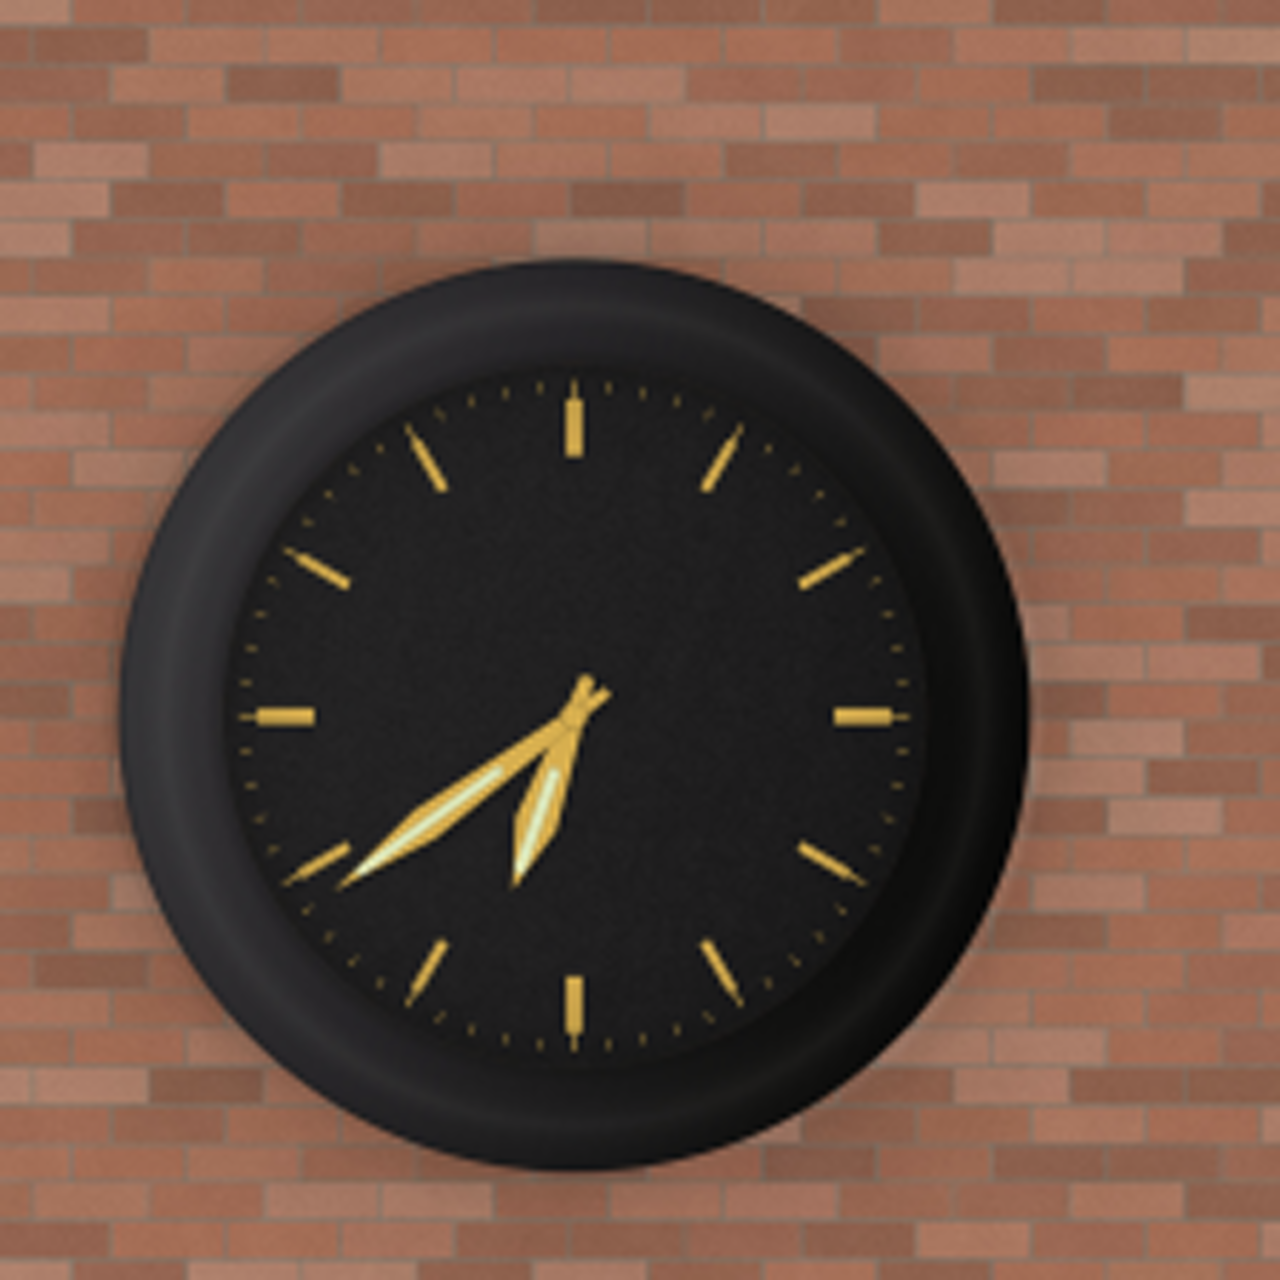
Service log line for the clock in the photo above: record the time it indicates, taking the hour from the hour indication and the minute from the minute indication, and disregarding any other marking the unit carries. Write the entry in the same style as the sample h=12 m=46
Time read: h=6 m=39
